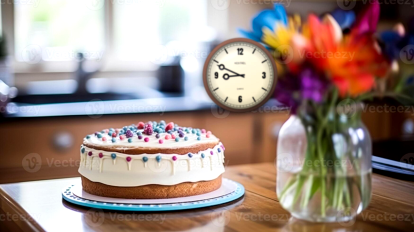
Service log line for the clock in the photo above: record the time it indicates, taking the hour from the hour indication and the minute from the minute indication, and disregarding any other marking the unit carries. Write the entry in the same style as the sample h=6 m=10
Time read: h=8 m=49
